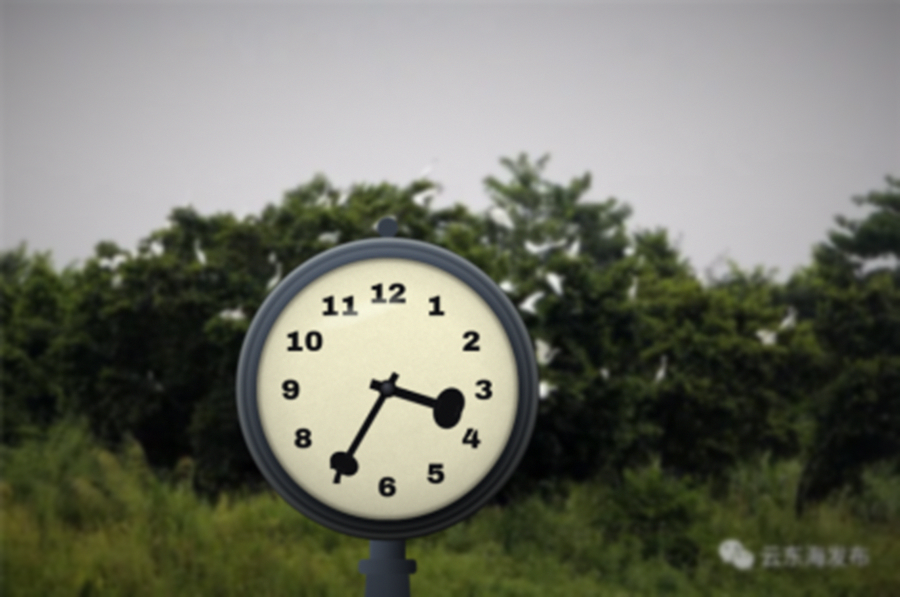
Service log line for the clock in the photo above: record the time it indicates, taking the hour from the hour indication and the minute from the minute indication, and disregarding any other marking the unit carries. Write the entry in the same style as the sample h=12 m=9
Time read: h=3 m=35
